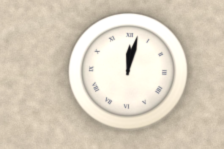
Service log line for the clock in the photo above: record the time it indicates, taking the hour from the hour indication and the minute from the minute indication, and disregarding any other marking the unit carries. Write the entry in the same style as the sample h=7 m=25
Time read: h=12 m=2
